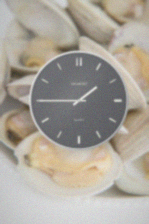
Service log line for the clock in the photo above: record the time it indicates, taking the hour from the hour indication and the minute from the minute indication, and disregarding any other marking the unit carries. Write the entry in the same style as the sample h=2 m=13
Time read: h=1 m=45
